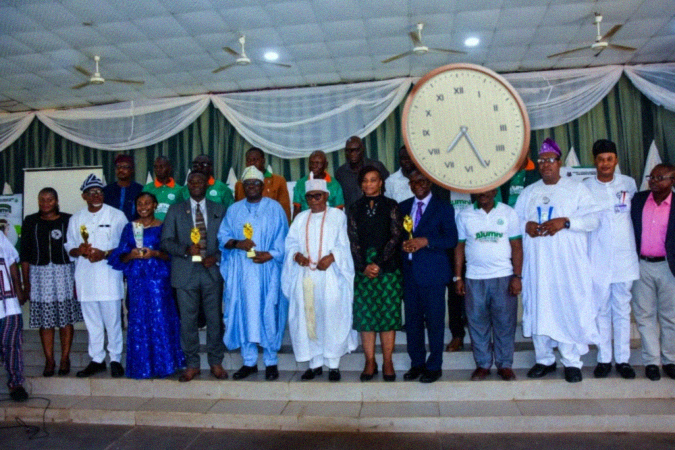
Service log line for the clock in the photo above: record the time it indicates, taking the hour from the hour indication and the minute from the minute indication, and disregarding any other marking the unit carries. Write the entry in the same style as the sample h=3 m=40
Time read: h=7 m=26
